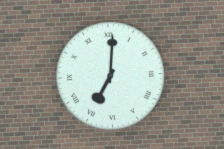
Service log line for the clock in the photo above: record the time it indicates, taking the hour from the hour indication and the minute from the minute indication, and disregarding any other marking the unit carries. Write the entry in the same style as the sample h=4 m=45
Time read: h=7 m=1
